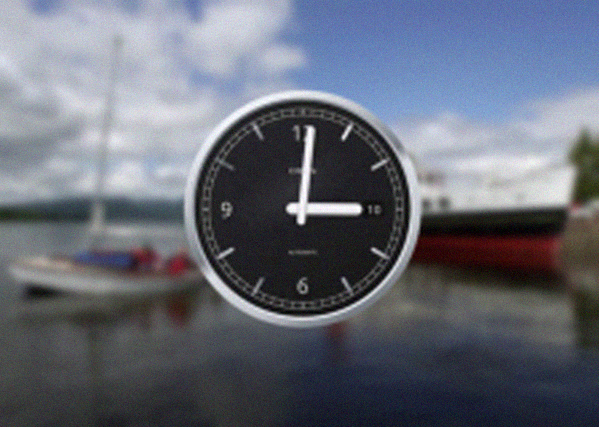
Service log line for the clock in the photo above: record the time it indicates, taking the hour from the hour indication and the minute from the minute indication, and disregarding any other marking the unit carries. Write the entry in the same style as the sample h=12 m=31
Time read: h=3 m=1
